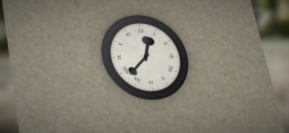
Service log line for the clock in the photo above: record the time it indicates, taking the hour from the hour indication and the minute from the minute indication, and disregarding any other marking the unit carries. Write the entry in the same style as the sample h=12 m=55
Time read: h=12 m=38
